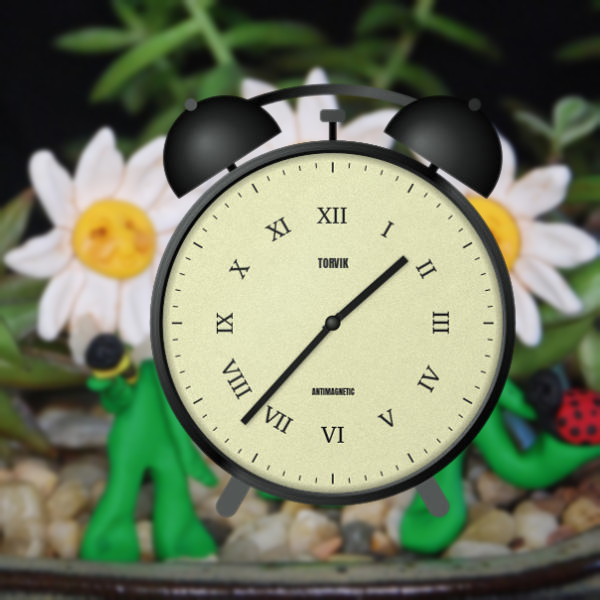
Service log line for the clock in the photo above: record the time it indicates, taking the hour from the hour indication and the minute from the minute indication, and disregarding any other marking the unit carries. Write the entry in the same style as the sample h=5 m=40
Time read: h=1 m=37
